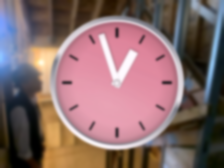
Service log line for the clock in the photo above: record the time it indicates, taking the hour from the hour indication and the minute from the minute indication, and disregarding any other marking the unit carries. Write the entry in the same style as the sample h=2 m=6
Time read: h=12 m=57
